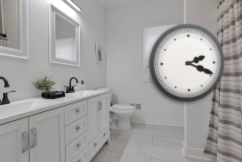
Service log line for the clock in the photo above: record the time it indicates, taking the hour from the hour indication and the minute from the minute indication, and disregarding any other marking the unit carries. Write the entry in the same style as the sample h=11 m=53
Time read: h=2 m=19
